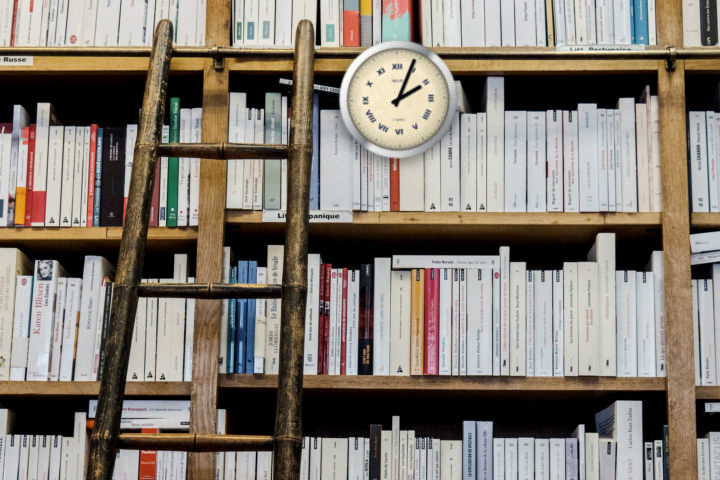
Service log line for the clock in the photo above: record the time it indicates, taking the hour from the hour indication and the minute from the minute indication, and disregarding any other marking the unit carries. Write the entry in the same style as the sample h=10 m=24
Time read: h=2 m=4
